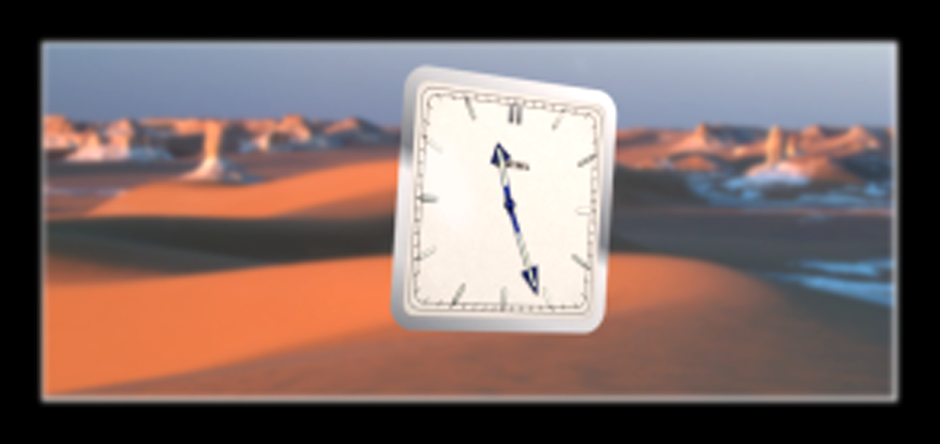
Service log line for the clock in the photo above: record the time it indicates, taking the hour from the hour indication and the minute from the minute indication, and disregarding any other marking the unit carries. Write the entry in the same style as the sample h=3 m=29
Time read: h=11 m=26
